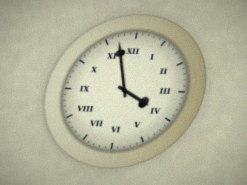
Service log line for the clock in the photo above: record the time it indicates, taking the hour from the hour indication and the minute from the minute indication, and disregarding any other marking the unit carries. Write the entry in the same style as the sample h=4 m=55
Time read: h=3 m=57
